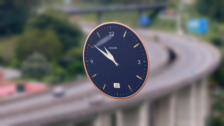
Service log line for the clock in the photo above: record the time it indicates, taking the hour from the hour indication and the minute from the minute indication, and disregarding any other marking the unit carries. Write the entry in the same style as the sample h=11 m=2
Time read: h=10 m=51
